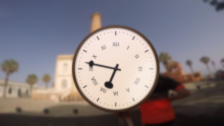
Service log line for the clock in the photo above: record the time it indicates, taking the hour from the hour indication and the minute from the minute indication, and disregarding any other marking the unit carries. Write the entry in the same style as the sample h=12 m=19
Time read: h=6 m=47
